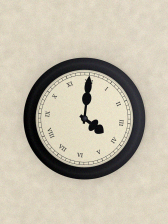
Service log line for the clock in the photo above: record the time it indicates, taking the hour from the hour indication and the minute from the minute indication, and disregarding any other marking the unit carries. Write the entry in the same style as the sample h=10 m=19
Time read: h=4 m=0
